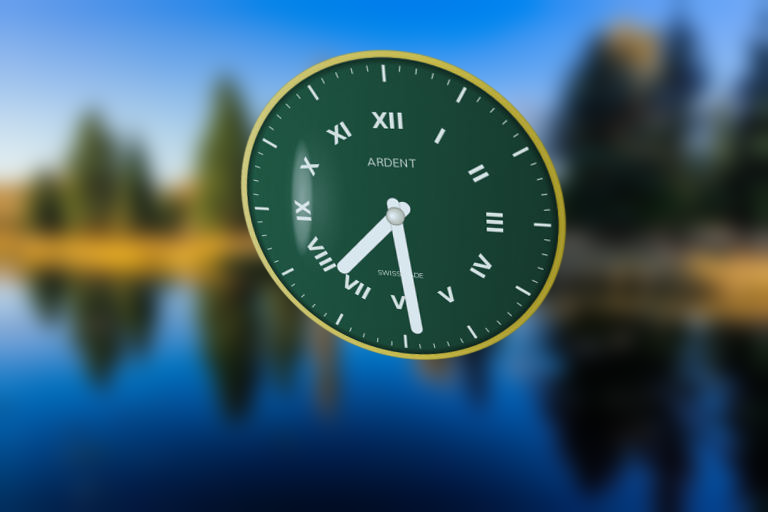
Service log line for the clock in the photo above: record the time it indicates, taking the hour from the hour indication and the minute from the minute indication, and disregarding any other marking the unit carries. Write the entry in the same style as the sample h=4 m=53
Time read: h=7 m=29
